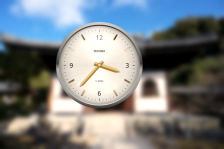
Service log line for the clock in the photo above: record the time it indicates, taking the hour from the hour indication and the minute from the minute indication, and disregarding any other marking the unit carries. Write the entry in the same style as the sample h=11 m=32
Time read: h=3 m=37
